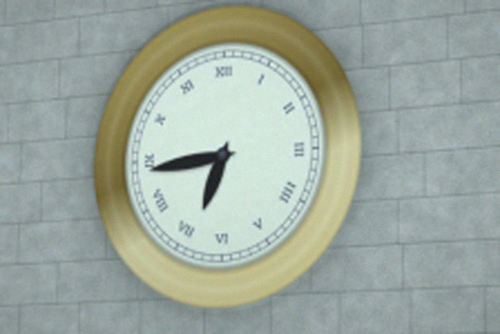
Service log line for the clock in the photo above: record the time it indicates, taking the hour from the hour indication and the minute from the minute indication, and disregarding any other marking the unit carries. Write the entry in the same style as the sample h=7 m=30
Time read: h=6 m=44
